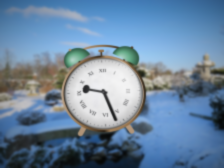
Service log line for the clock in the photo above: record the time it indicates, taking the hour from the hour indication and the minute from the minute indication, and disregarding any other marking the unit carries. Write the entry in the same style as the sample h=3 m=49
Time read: h=9 m=27
